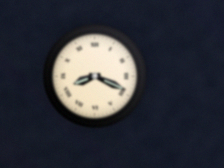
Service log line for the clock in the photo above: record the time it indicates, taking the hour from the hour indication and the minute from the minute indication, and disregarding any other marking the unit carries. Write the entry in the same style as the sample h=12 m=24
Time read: h=8 m=19
